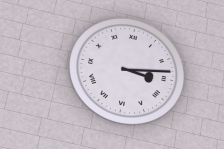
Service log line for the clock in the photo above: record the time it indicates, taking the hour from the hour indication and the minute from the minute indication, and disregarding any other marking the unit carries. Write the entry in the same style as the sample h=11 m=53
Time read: h=3 m=13
